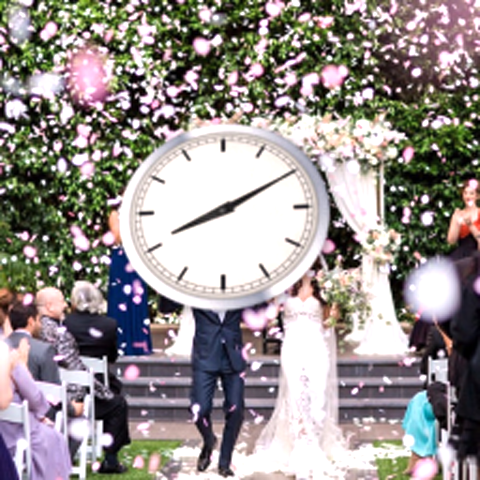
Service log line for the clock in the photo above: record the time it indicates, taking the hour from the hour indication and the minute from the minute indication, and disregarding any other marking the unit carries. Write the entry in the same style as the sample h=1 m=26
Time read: h=8 m=10
